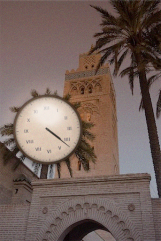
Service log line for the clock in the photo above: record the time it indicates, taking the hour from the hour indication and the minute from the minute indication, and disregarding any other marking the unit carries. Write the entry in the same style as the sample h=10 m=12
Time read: h=4 m=22
